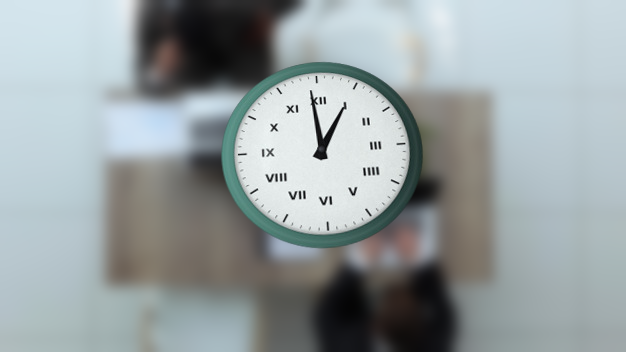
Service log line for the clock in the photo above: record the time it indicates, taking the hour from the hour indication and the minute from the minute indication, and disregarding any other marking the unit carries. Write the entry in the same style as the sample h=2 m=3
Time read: h=12 m=59
